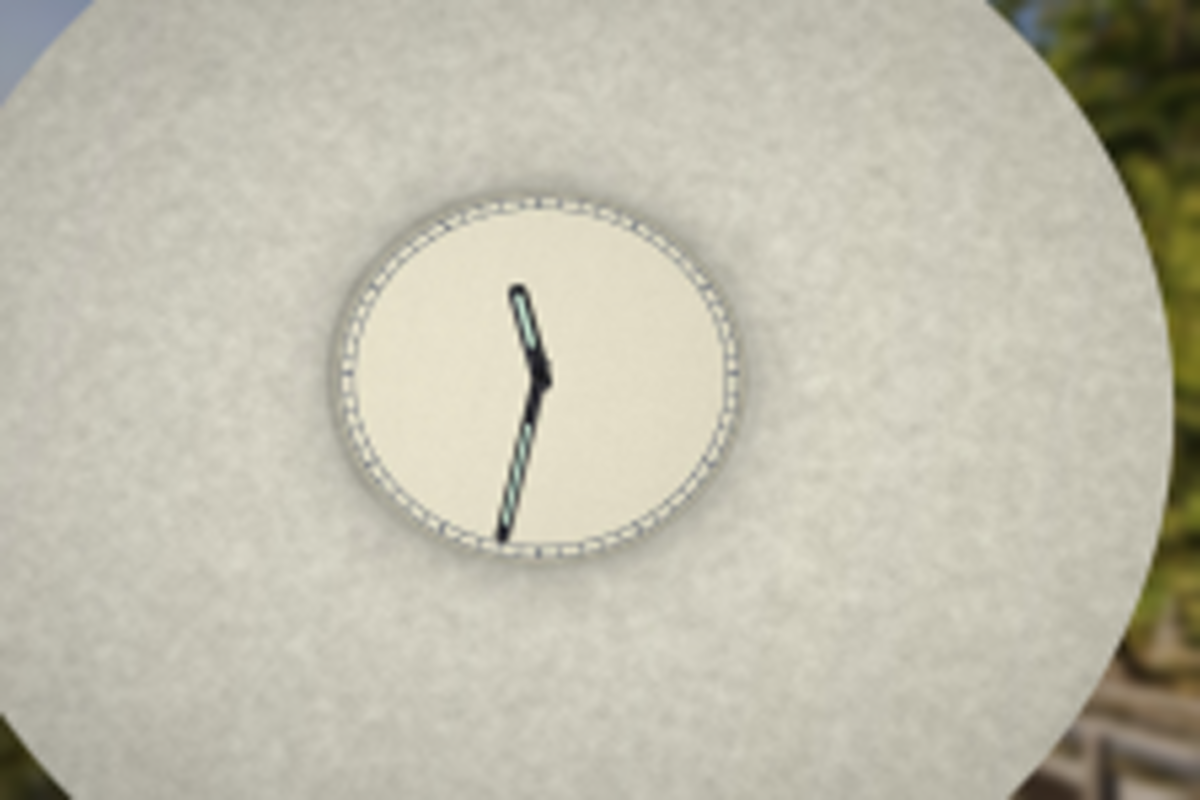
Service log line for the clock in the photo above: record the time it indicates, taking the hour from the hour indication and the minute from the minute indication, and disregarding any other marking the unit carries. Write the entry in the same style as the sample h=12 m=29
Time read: h=11 m=32
